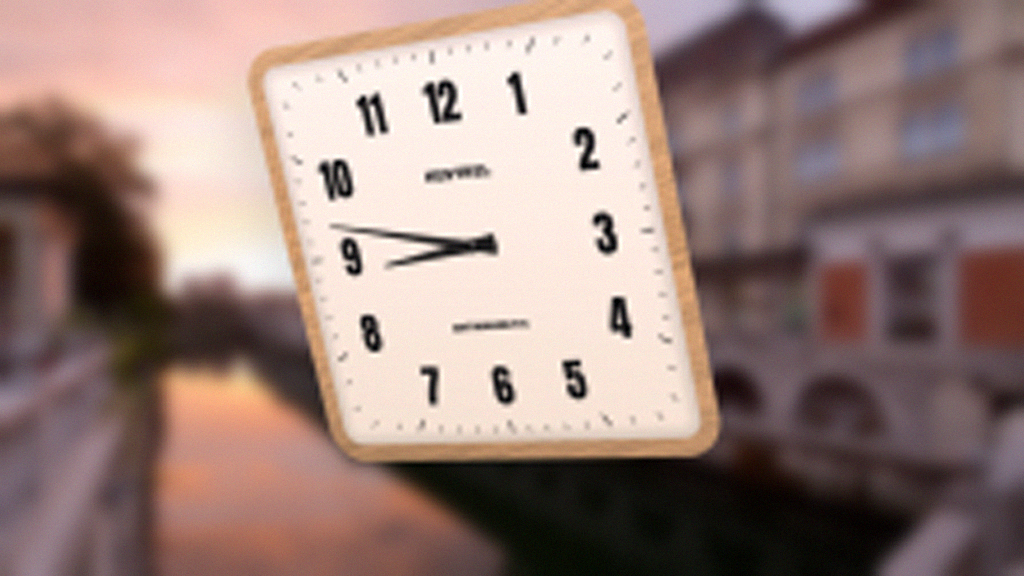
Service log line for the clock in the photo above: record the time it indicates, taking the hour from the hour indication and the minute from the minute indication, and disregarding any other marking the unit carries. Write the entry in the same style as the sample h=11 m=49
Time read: h=8 m=47
